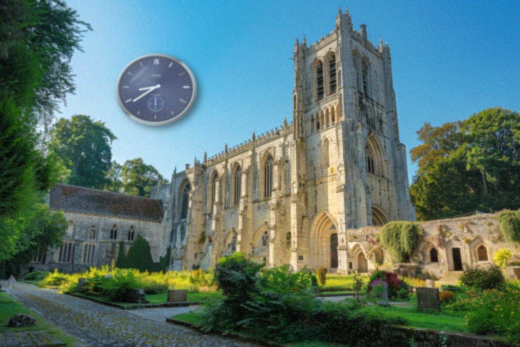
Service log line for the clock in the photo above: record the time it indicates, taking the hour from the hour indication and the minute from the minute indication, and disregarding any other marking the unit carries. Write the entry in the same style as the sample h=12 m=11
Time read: h=8 m=39
